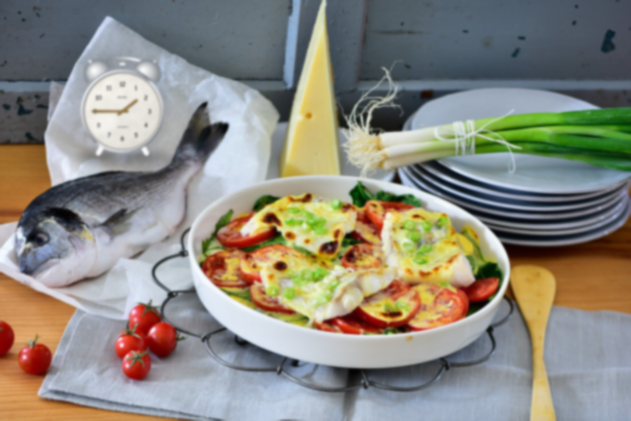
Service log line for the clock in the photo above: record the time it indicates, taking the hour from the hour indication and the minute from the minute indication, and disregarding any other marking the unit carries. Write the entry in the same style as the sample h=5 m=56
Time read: h=1 m=45
